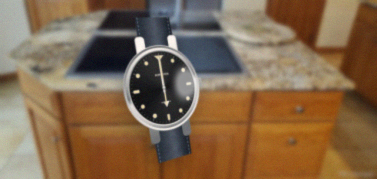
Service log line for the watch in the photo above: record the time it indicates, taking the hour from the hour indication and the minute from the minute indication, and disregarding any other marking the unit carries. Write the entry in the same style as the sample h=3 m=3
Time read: h=6 m=0
